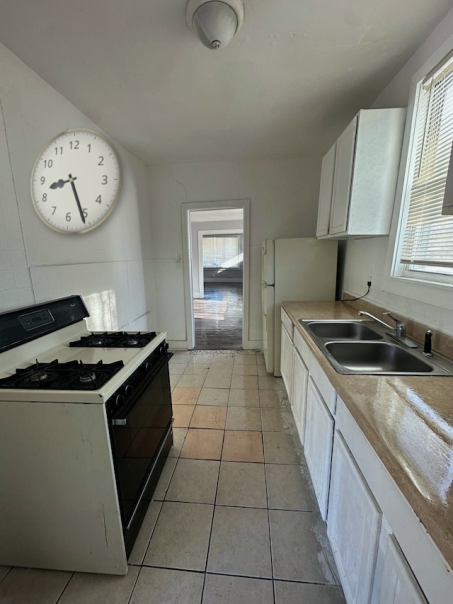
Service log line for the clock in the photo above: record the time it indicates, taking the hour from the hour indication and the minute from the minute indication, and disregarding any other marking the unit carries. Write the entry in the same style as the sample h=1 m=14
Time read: h=8 m=26
